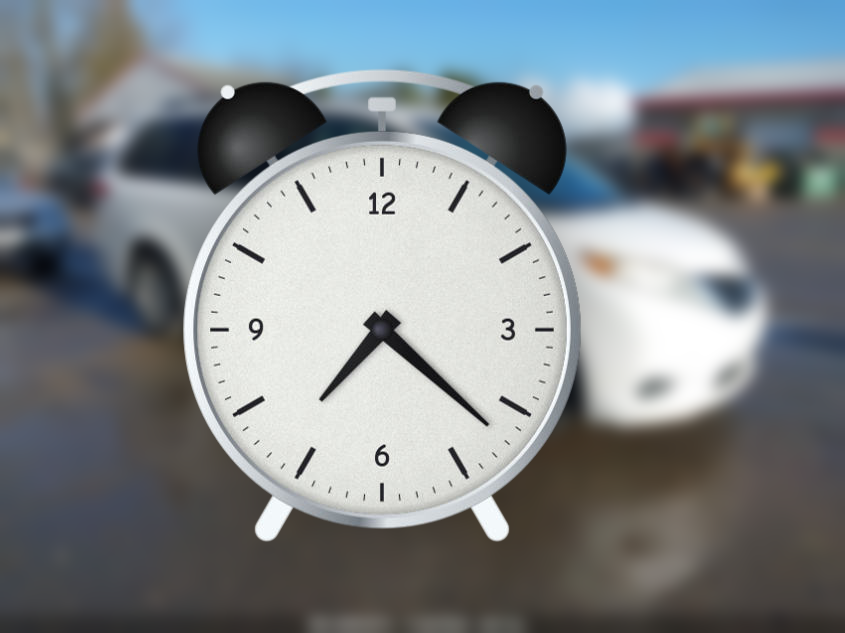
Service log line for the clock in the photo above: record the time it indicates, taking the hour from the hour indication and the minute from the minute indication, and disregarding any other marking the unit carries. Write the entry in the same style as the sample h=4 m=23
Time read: h=7 m=22
